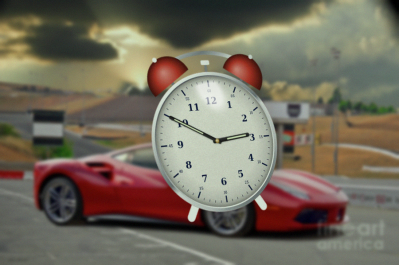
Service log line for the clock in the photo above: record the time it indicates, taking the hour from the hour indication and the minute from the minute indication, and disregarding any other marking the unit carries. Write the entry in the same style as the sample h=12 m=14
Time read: h=2 m=50
